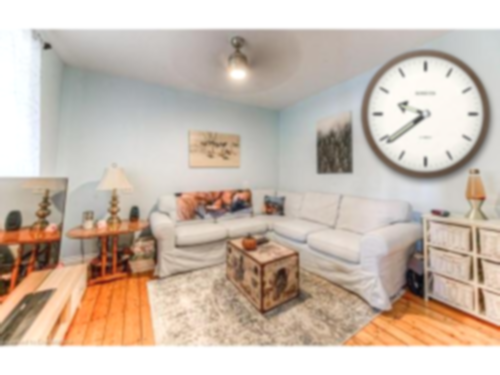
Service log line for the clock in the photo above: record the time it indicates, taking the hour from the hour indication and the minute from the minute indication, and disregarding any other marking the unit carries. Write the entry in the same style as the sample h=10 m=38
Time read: h=9 m=39
